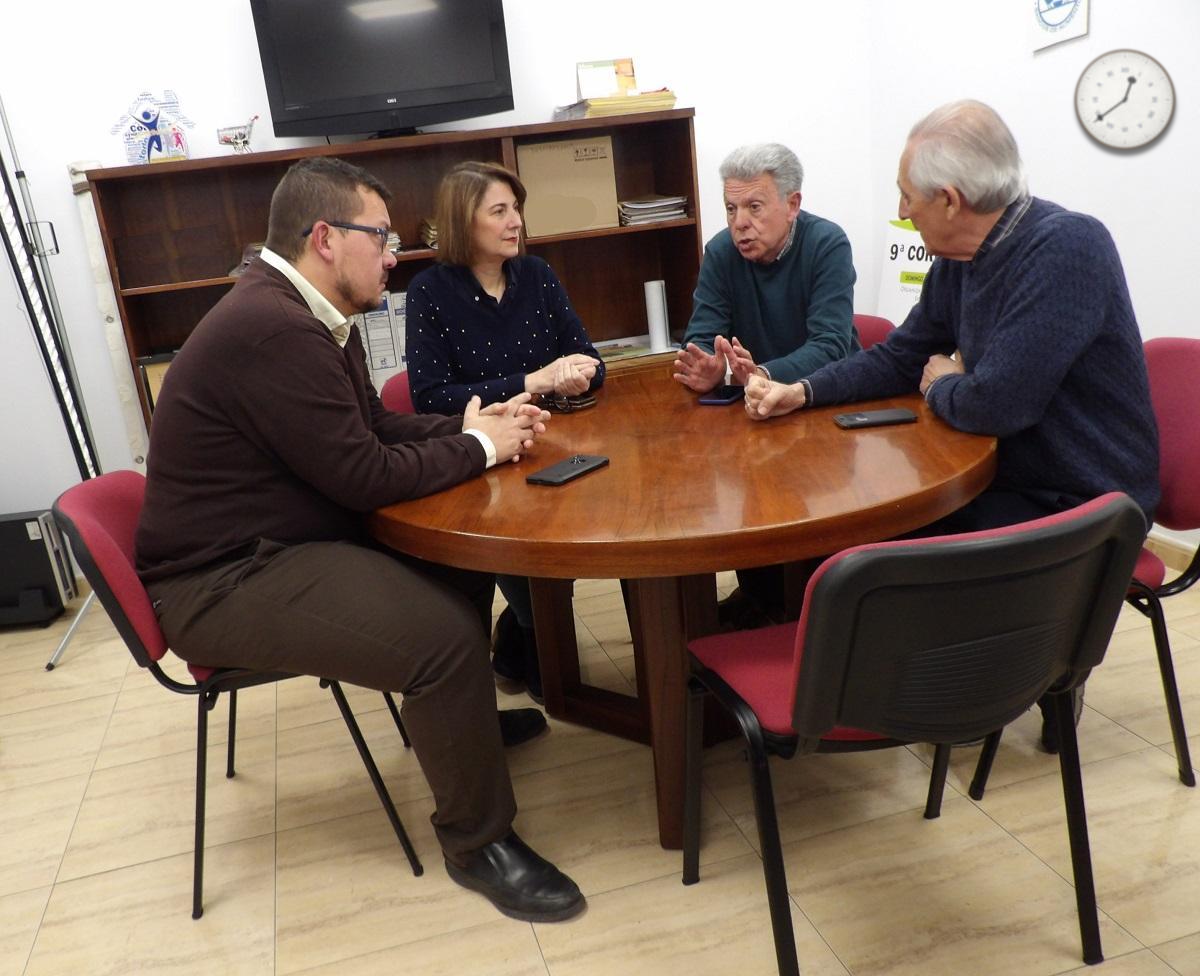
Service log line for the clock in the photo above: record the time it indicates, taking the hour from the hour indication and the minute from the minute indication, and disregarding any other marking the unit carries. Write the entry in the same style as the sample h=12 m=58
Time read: h=12 m=39
